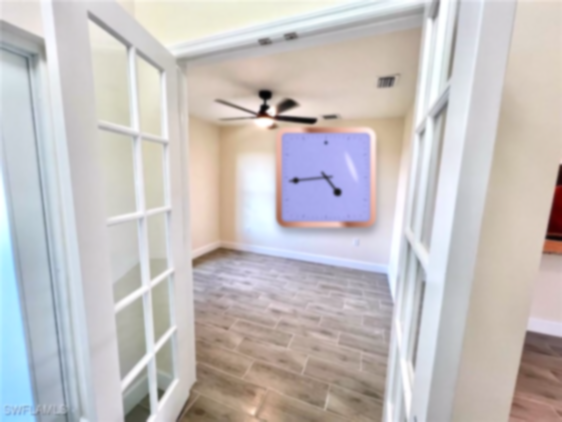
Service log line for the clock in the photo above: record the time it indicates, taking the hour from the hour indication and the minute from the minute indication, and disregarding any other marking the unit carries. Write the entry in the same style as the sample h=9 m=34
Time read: h=4 m=44
